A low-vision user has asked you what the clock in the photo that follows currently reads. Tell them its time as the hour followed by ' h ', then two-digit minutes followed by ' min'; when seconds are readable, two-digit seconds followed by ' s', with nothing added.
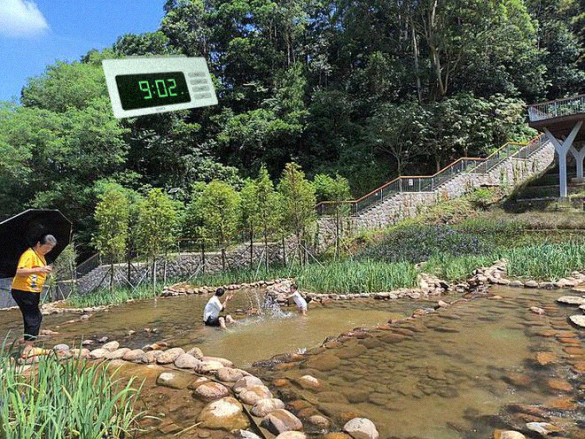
9 h 02 min
